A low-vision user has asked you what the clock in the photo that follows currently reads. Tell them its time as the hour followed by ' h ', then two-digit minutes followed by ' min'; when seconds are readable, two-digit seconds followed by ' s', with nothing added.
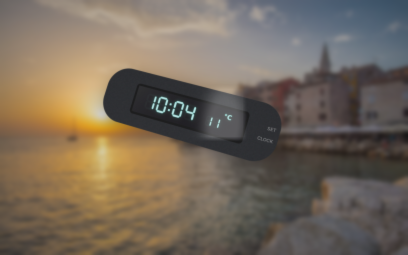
10 h 04 min
